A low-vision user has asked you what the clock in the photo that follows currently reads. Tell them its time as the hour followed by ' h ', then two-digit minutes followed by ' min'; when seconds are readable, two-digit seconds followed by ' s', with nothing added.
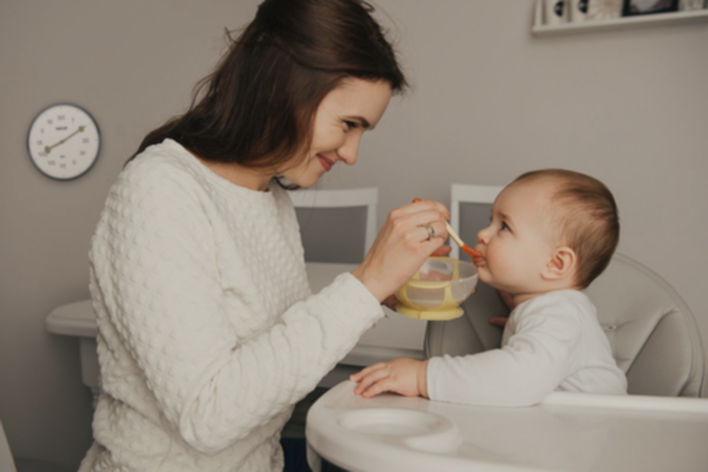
8 h 10 min
